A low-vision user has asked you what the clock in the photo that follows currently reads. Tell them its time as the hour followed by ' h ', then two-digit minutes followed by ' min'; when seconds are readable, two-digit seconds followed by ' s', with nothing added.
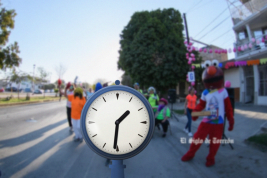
1 h 31 min
